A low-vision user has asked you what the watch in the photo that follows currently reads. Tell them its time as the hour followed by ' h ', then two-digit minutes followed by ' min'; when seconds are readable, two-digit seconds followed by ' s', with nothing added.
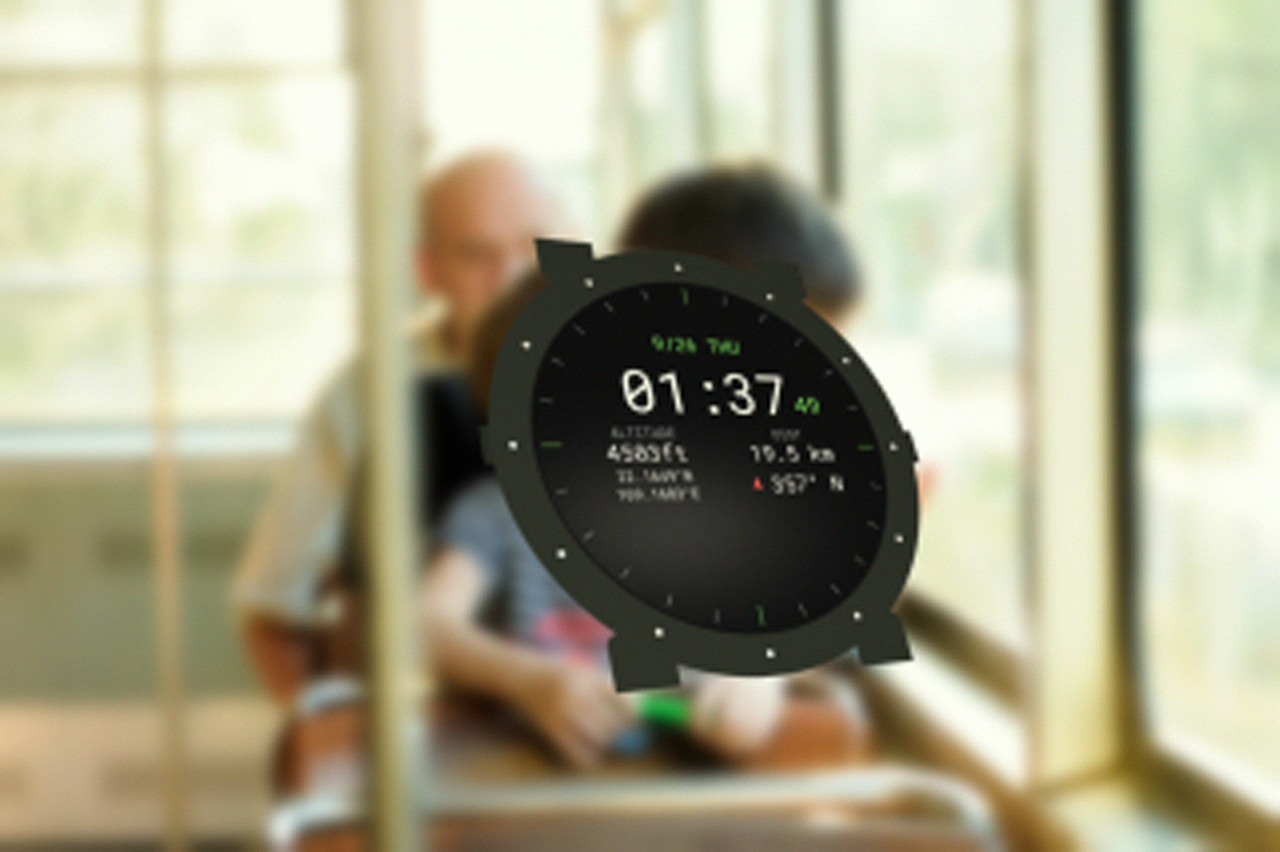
1 h 37 min
